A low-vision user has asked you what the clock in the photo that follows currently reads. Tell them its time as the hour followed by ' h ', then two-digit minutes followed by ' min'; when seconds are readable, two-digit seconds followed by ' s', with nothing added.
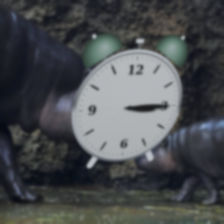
3 h 15 min
